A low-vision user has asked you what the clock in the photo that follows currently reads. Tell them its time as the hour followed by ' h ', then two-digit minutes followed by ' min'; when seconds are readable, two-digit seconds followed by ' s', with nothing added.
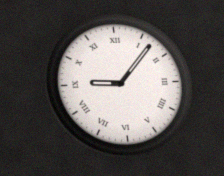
9 h 07 min
